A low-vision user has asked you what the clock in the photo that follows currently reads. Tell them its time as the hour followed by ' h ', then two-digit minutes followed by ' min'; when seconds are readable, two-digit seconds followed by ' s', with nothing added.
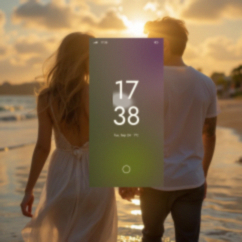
17 h 38 min
